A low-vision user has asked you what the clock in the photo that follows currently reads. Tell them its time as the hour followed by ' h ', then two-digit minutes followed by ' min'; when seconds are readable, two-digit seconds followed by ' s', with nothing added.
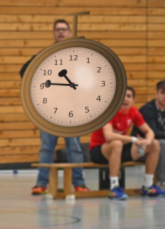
10 h 46 min
